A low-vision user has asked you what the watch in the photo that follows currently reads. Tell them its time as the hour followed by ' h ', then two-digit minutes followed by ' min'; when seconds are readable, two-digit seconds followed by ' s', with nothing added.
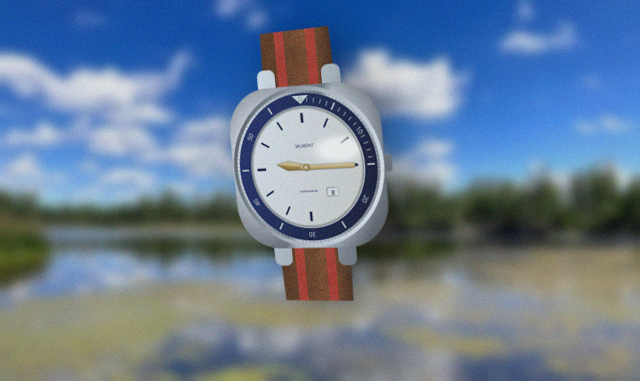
9 h 15 min
